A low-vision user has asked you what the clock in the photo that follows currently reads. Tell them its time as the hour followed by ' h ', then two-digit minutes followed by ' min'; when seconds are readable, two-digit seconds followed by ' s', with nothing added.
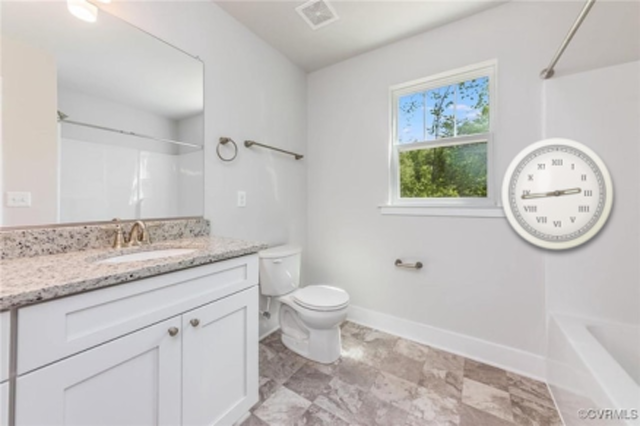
2 h 44 min
